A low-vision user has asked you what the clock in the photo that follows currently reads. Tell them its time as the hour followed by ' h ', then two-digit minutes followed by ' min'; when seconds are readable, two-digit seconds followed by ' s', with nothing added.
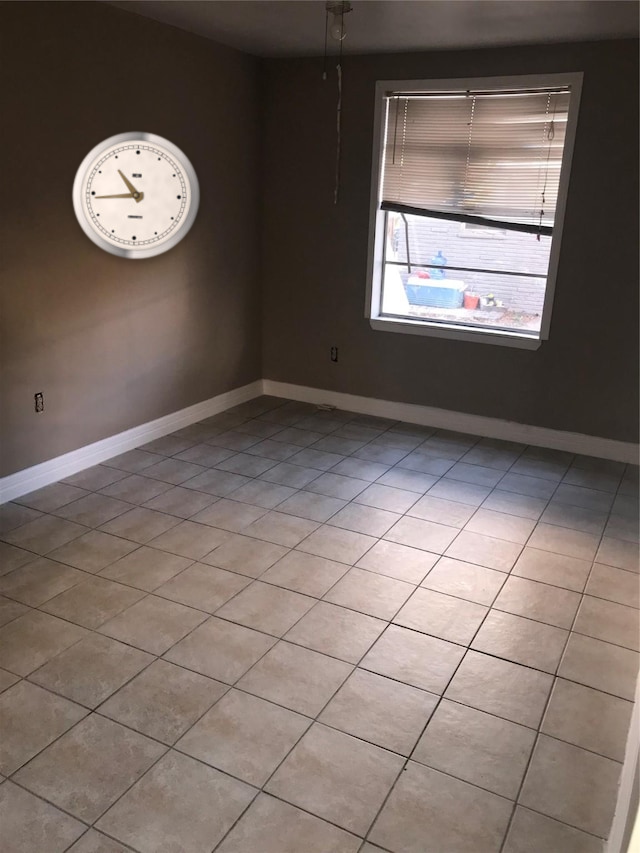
10 h 44 min
